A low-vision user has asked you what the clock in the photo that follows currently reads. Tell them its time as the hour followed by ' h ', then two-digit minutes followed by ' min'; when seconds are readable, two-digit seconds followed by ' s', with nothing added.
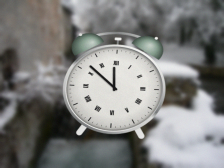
11 h 52 min
